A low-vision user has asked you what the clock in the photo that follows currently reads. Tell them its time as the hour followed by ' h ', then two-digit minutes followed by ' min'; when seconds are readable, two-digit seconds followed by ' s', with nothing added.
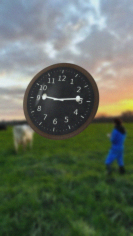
9 h 14 min
